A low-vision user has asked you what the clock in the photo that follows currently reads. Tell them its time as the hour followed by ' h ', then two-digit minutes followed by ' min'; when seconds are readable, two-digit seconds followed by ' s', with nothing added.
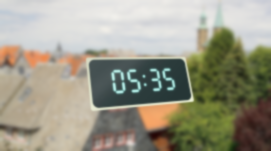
5 h 35 min
